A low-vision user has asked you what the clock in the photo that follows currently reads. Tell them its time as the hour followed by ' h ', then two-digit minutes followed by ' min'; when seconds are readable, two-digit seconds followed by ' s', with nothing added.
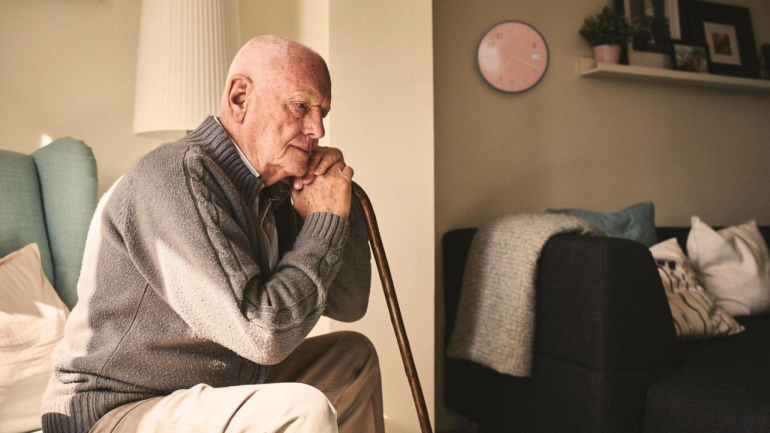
7 h 19 min
